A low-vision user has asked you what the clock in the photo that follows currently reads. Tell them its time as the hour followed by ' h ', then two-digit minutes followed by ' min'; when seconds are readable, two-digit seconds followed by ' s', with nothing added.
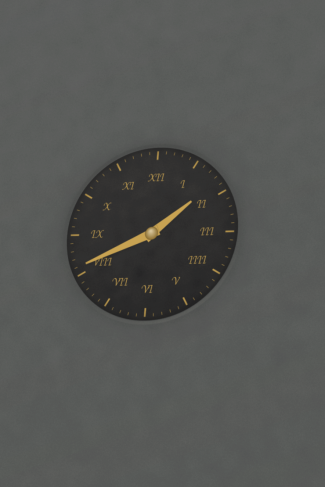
1 h 41 min
